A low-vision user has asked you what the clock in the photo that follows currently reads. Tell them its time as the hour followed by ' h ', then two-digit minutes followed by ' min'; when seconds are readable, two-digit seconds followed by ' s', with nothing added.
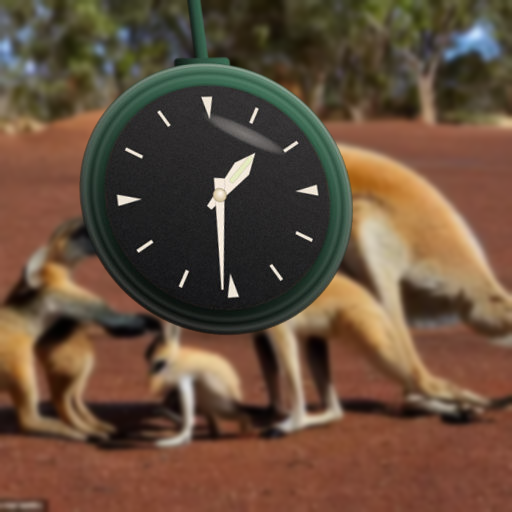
1 h 31 min
